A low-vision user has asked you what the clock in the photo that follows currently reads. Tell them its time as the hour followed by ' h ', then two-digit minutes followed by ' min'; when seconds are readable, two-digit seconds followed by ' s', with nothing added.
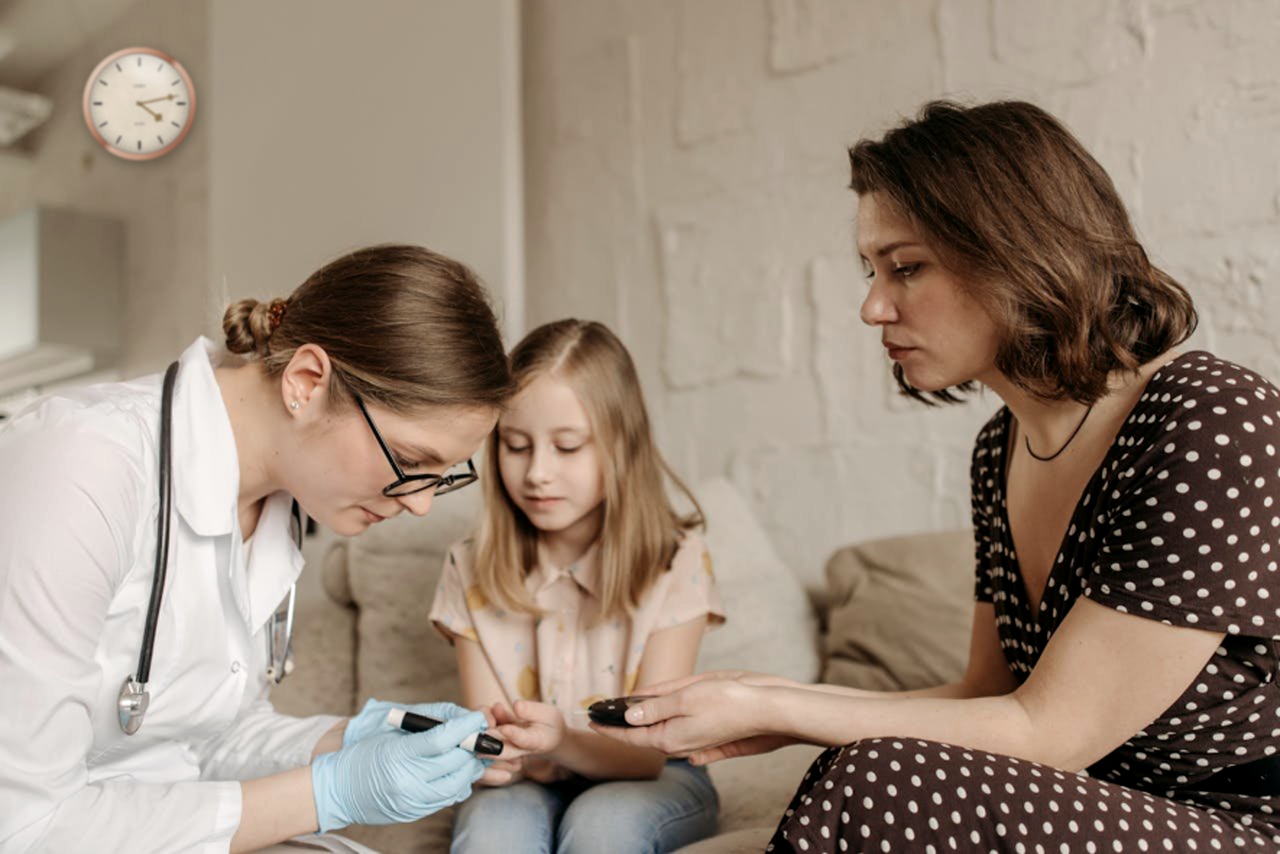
4 h 13 min
